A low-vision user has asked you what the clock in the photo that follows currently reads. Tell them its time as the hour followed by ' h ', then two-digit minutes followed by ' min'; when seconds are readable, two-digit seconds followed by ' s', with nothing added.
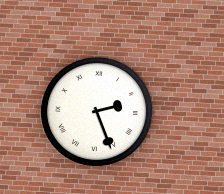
2 h 26 min
